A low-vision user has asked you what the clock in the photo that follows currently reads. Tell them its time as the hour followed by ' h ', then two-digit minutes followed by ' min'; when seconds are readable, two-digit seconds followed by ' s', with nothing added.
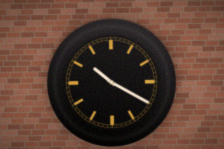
10 h 20 min
